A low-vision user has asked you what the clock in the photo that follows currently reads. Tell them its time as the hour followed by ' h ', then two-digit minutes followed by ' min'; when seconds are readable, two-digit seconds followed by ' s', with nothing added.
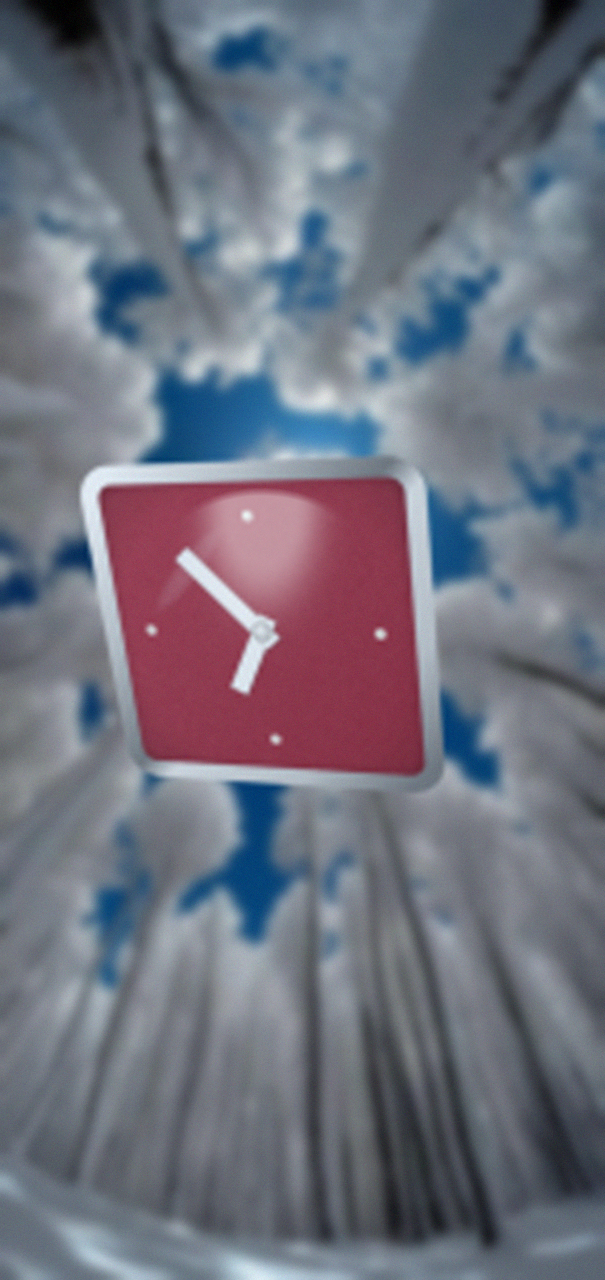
6 h 53 min
